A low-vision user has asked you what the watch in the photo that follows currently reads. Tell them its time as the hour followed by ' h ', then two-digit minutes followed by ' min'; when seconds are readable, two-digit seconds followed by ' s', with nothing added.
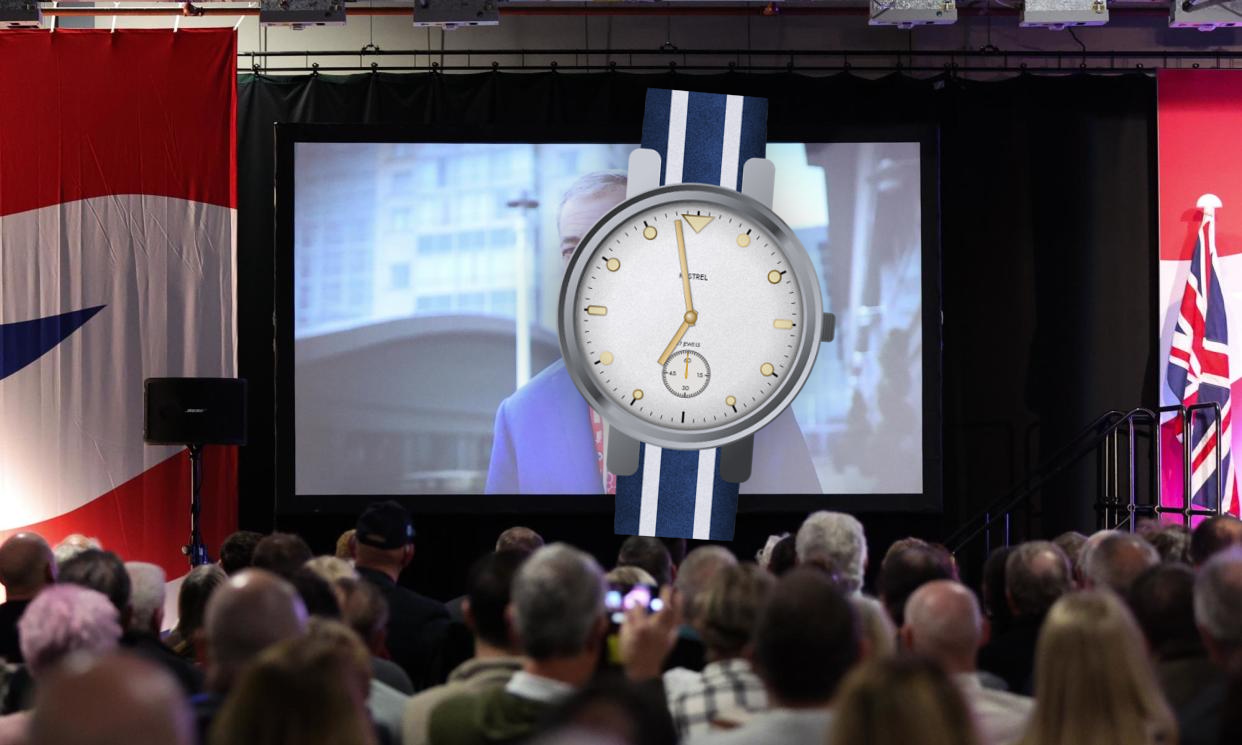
6 h 58 min
